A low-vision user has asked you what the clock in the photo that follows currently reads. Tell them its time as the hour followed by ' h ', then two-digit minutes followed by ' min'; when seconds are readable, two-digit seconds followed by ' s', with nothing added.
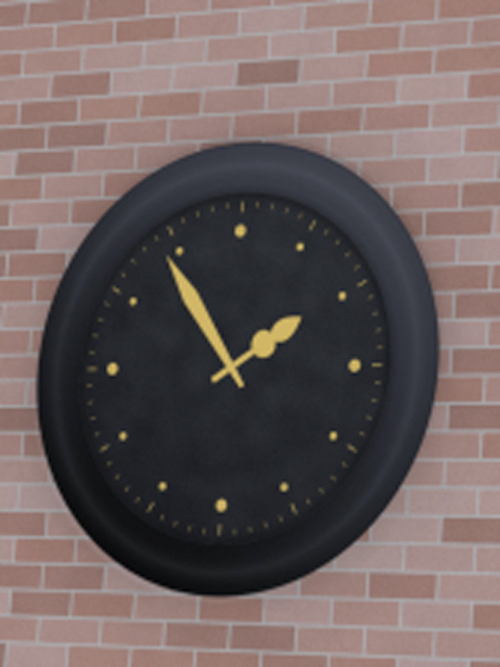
1 h 54 min
